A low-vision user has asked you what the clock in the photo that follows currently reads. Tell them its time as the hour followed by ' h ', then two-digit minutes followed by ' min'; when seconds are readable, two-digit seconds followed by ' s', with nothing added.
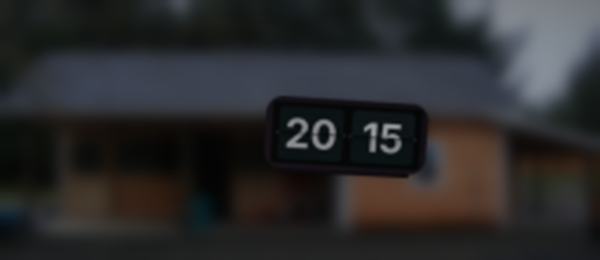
20 h 15 min
